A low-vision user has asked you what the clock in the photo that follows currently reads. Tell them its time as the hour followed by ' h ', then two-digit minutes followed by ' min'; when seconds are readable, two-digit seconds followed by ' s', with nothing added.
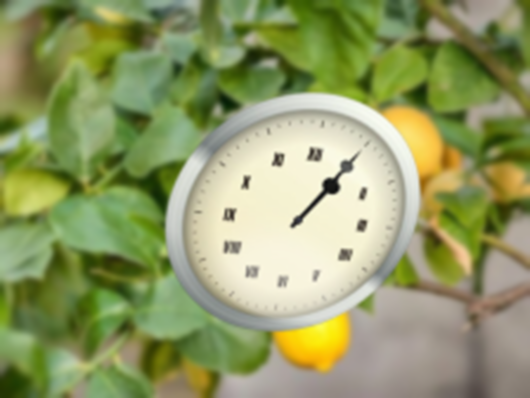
1 h 05 min
